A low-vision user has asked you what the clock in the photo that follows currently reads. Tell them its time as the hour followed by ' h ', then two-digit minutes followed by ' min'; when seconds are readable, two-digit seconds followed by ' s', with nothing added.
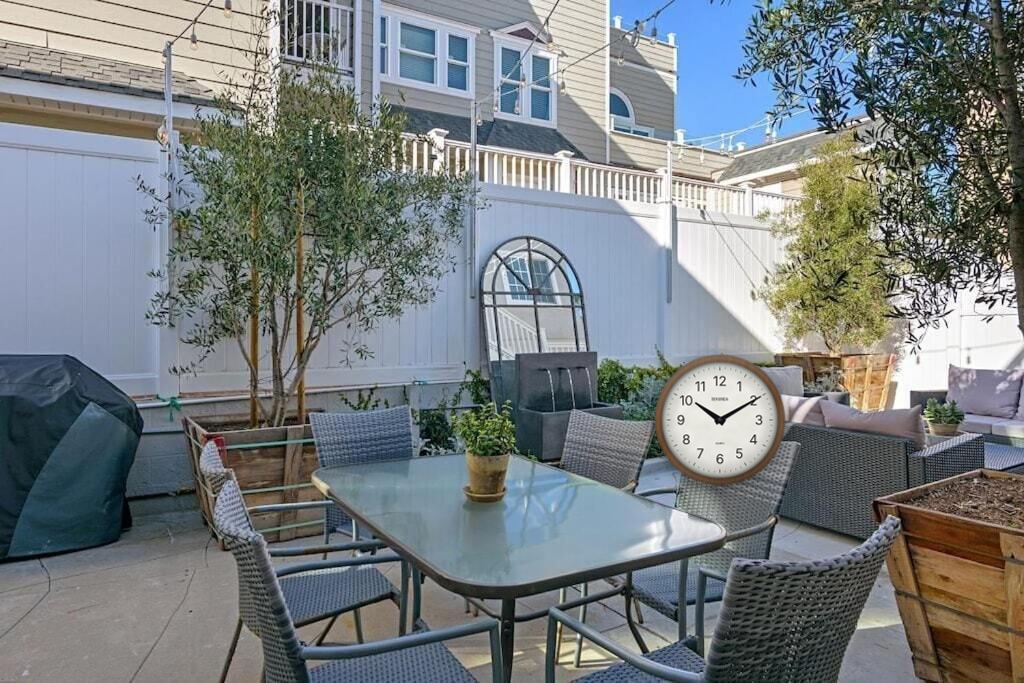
10 h 10 min
